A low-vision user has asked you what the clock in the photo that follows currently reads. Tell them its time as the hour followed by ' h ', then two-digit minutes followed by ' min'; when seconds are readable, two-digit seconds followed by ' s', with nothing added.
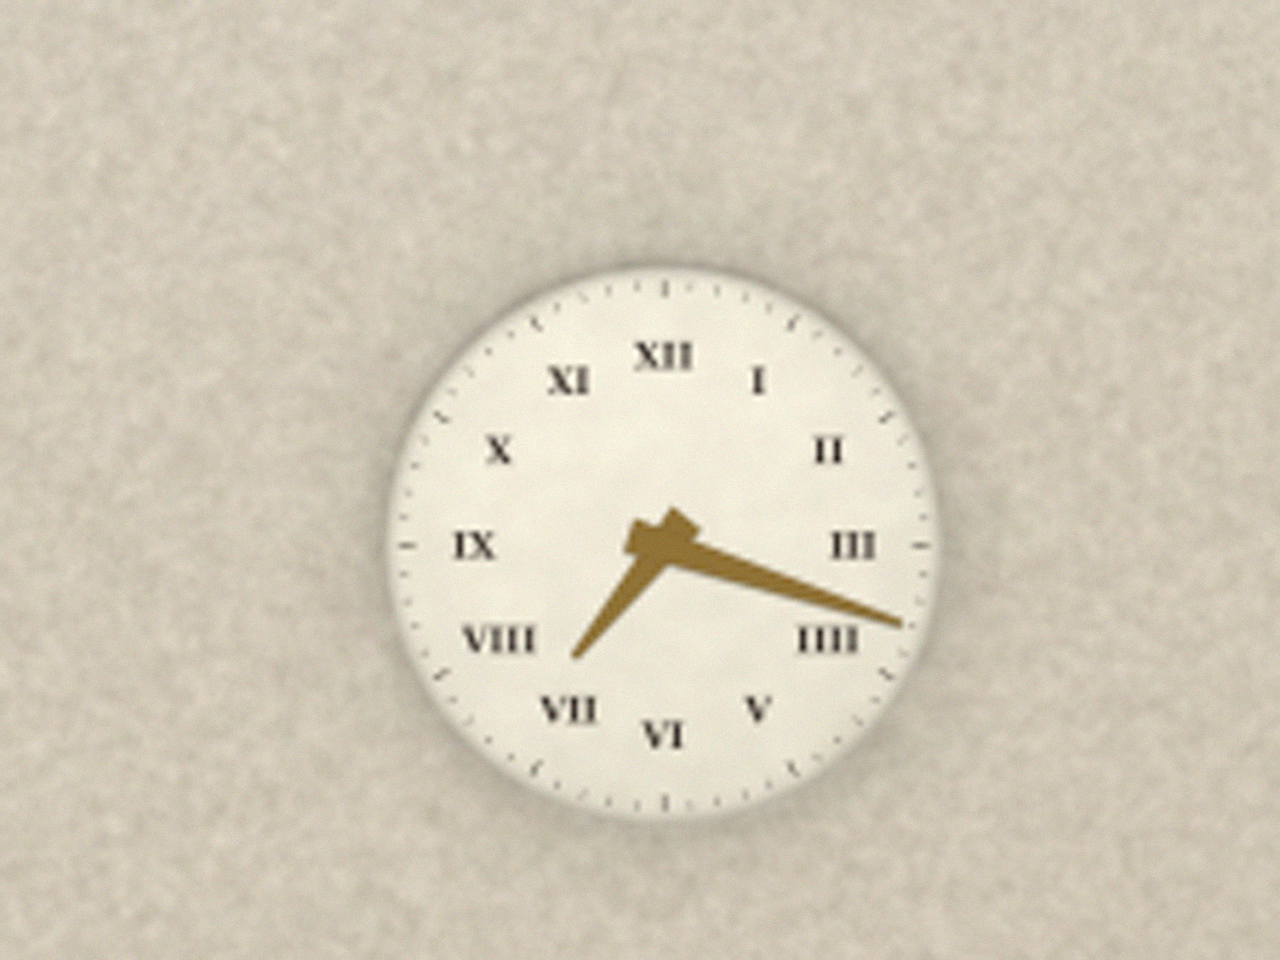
7 h 18 min
